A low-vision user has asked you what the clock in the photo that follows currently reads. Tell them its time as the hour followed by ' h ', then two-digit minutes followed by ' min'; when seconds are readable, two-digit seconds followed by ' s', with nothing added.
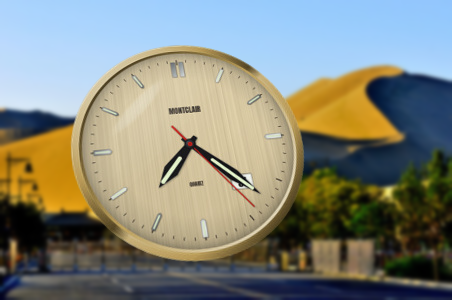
7 h 22 min 24 s
